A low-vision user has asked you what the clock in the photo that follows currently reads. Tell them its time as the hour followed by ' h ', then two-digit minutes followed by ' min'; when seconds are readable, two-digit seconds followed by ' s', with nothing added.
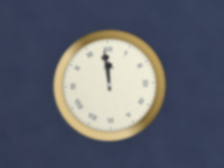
11 h 59 min
